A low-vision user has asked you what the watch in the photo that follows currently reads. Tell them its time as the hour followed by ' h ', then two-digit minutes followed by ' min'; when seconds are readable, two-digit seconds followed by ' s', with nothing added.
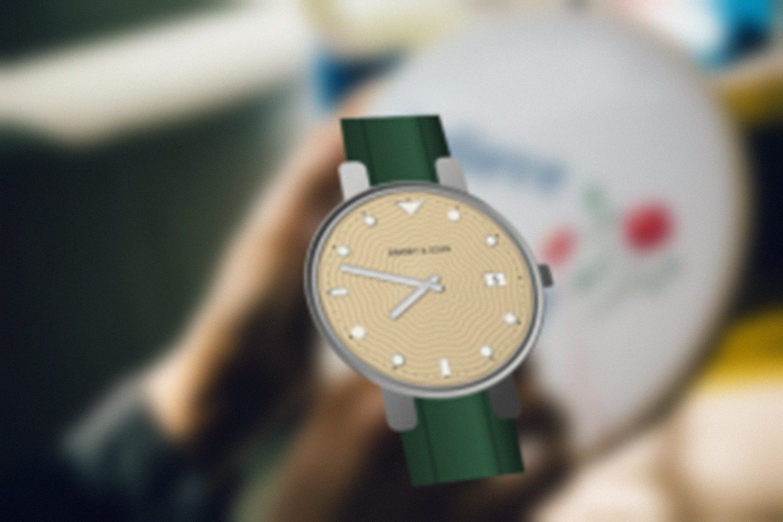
7 h 48 min
